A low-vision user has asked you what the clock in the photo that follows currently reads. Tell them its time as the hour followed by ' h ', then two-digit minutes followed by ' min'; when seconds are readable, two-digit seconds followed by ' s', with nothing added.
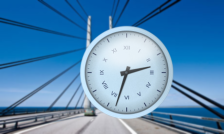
2 h 33 min
